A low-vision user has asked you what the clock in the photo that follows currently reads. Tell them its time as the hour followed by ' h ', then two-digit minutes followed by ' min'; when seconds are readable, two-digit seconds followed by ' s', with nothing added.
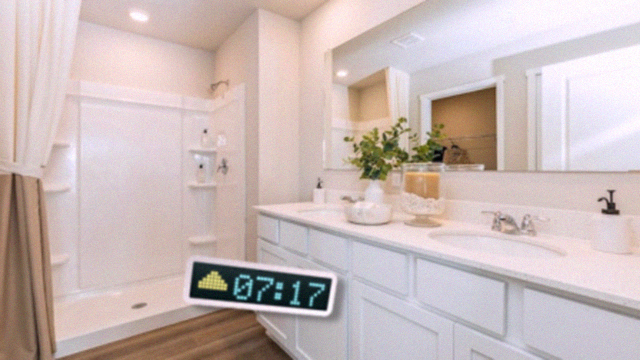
7 h 17 min
